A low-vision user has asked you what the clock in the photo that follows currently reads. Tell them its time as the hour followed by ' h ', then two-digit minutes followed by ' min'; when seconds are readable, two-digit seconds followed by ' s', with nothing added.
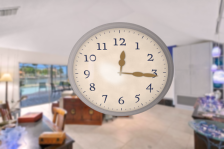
12 h 16 min
